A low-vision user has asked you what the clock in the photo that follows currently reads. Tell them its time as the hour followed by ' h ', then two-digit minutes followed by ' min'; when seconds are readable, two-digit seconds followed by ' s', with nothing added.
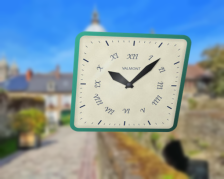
10 h 07 min
